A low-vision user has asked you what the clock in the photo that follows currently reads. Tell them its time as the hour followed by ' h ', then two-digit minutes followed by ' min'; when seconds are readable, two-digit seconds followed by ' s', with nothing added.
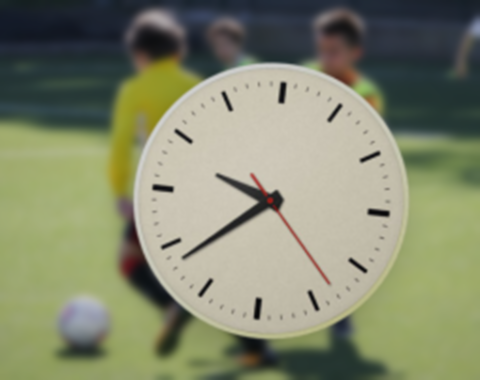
9 h 38 min 23 s
